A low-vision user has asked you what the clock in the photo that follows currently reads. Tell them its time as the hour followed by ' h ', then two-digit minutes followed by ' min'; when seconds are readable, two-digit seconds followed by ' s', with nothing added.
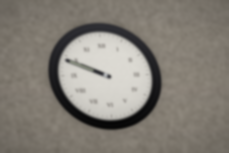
9 h 49 min
